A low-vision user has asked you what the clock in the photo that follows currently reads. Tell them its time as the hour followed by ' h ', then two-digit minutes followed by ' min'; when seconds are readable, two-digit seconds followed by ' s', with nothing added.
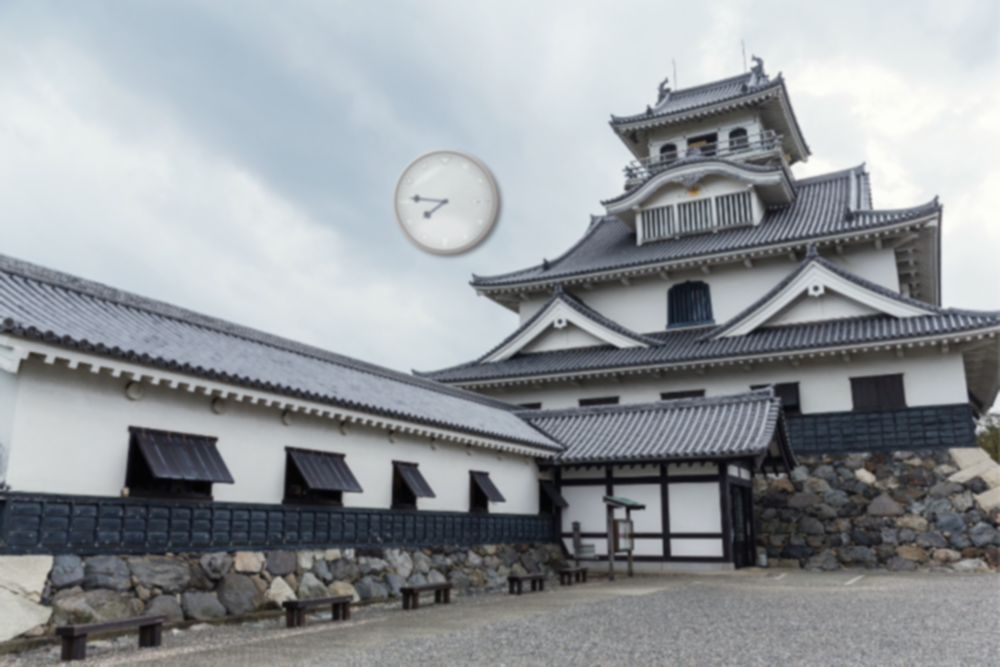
7 h 46 min
